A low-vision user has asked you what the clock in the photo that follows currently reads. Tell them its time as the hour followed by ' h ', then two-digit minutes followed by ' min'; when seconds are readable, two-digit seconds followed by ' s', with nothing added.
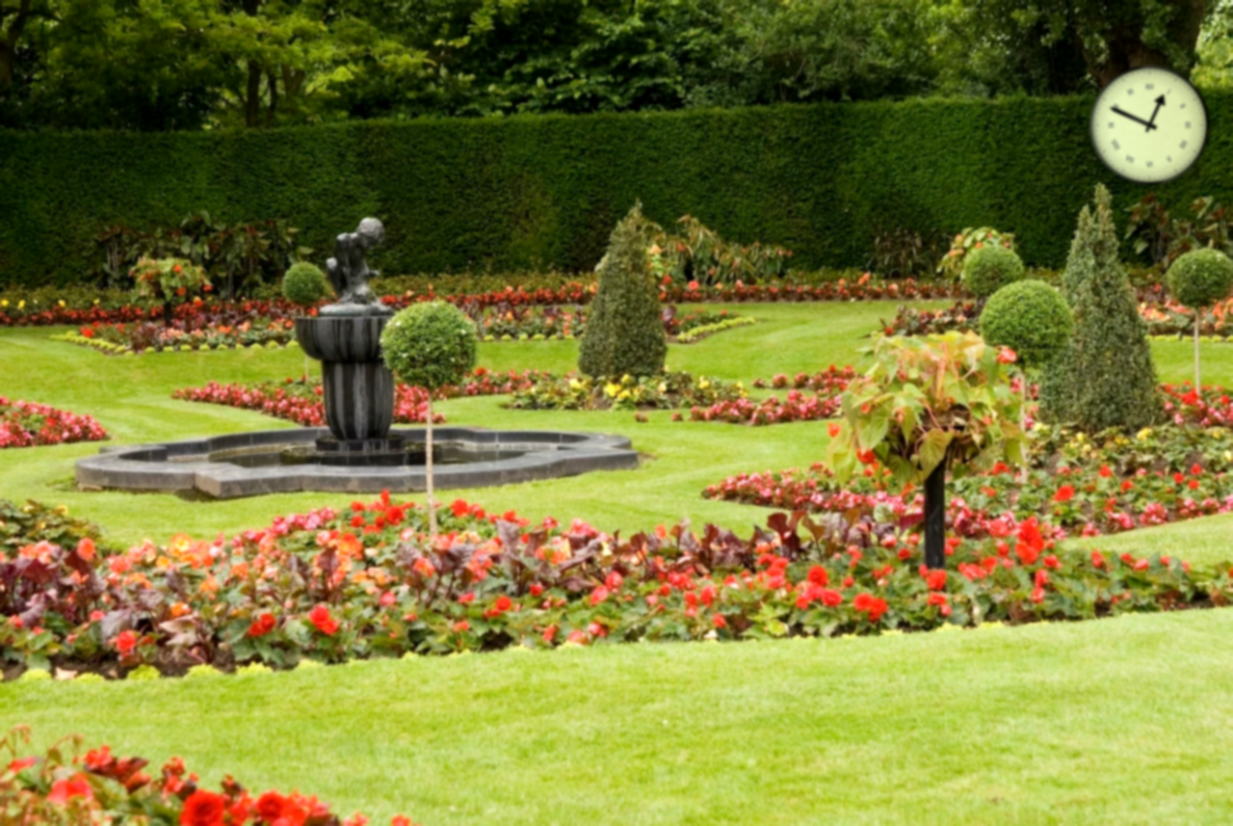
12 h 49 min
